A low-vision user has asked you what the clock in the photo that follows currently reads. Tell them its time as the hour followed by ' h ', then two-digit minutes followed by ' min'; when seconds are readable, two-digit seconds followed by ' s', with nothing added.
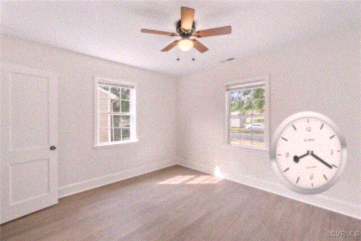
8 h 21 min
